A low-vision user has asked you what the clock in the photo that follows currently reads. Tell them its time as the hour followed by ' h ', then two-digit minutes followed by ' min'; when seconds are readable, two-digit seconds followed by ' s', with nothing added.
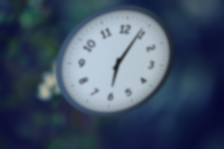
6 h 04 min
